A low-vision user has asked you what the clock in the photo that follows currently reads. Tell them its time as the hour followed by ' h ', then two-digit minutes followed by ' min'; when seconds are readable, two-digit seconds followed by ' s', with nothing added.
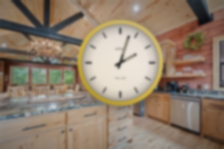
2 h 03 min
